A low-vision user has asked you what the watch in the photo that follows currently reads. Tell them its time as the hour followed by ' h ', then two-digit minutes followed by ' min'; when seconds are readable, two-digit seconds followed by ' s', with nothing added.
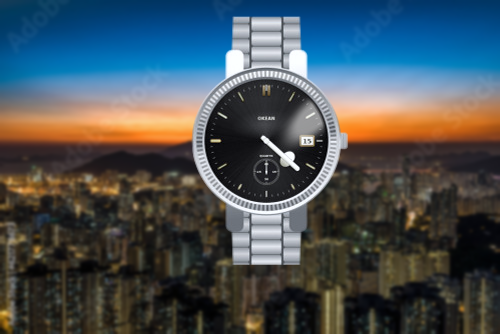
4 h 22 min
